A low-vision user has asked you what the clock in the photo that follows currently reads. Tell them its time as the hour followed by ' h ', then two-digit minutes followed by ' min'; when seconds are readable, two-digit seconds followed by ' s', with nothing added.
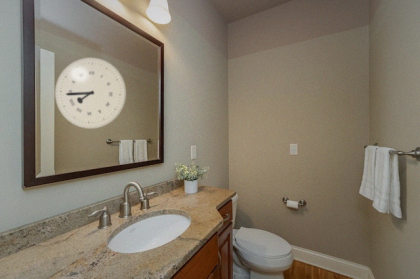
7 h 44 min
